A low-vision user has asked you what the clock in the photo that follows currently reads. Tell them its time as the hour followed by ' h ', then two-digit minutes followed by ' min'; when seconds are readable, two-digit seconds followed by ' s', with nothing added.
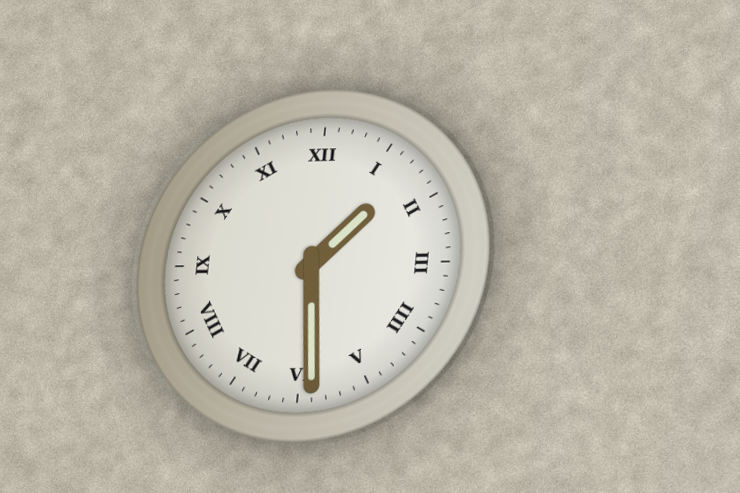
1 h 29 min
